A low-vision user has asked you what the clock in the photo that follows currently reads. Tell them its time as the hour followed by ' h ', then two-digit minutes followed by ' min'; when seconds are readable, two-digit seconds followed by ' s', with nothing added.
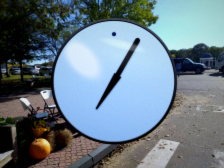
7 h 05 min
